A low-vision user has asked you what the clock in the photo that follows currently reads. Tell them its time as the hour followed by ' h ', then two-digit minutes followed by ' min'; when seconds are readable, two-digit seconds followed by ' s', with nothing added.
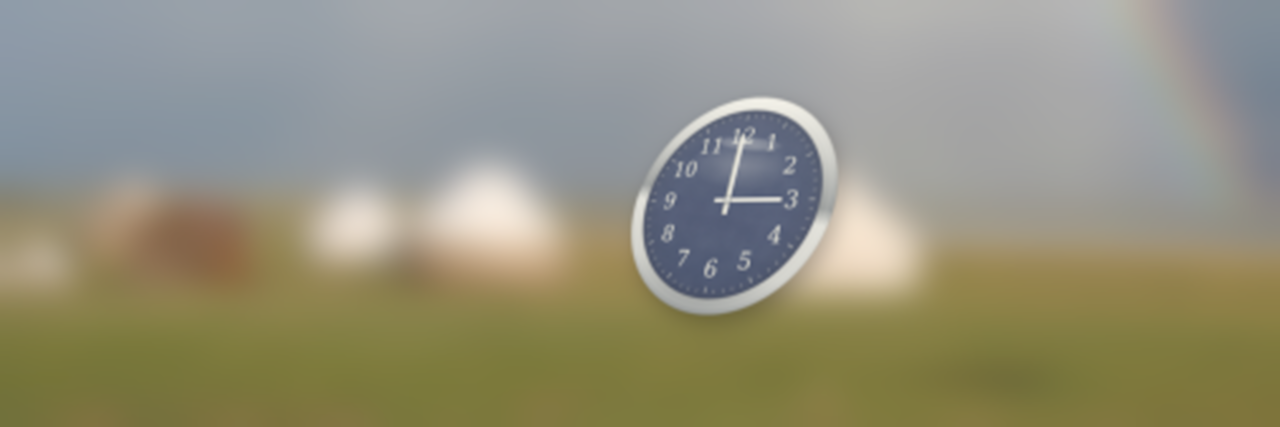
3 h 00 min
